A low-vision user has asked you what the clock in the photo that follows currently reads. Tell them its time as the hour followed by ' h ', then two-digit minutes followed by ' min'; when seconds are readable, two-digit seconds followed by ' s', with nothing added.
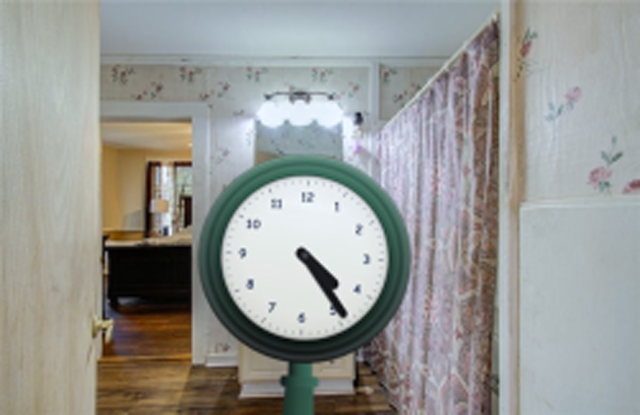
4 h 24 min
